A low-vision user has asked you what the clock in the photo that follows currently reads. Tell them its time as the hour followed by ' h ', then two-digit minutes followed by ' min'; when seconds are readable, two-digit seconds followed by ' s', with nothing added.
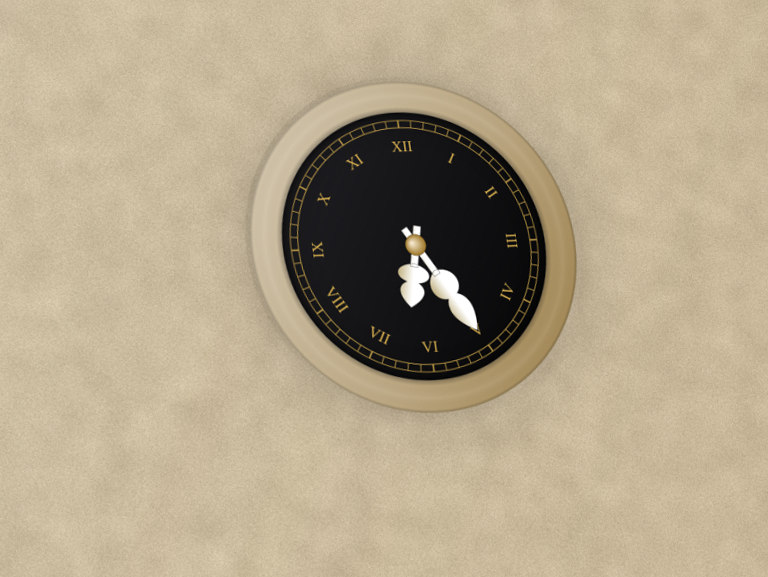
6 h 25 min
